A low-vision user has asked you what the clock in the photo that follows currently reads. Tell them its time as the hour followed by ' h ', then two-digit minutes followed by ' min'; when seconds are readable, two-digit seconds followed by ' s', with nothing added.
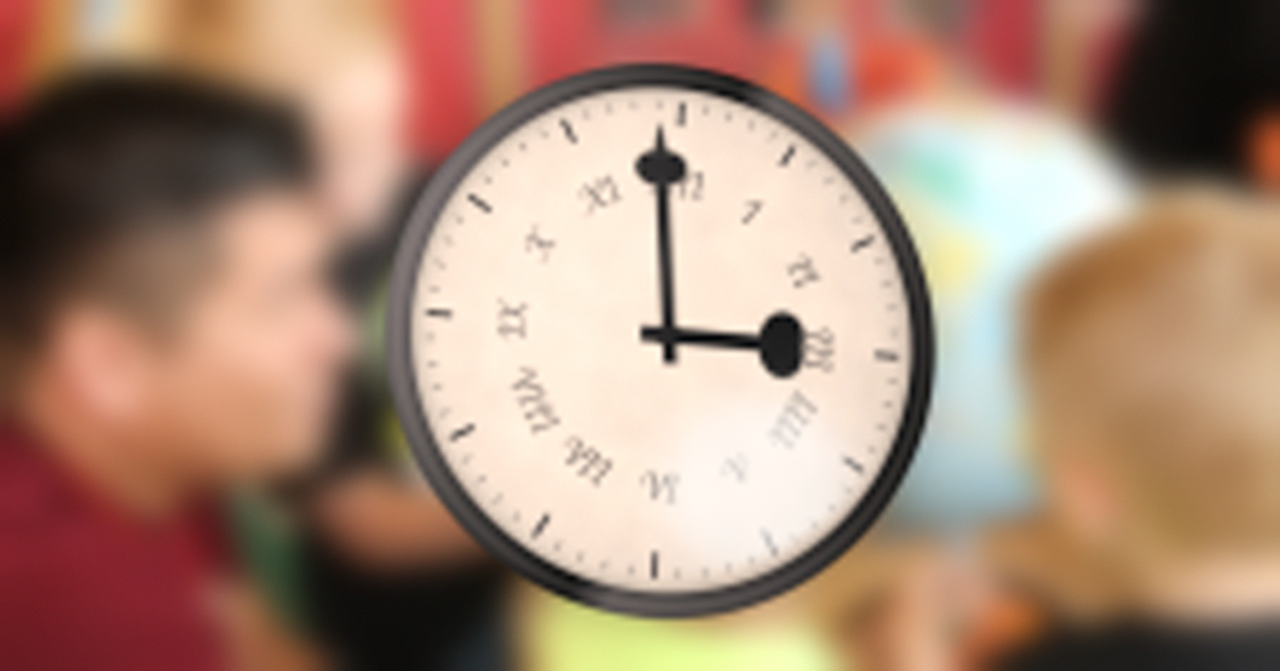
2 h 59 min
